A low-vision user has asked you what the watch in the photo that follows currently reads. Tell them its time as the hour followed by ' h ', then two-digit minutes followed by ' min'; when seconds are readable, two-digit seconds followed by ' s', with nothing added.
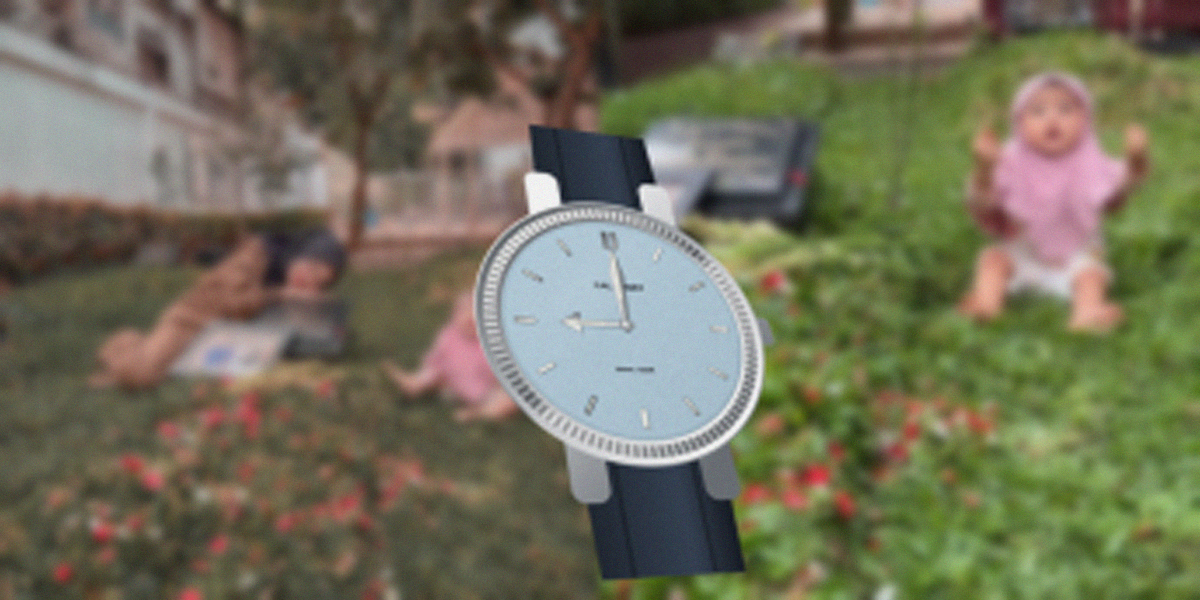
9 h 00 min
